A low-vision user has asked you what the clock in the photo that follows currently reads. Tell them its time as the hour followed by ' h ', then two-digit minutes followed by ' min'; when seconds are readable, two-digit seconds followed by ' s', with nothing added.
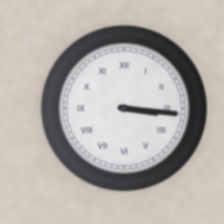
3 h 16 min
